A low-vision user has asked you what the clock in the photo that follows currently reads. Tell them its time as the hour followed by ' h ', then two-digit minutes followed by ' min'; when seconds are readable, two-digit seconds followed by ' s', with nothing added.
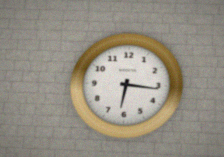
6 h 16 min
